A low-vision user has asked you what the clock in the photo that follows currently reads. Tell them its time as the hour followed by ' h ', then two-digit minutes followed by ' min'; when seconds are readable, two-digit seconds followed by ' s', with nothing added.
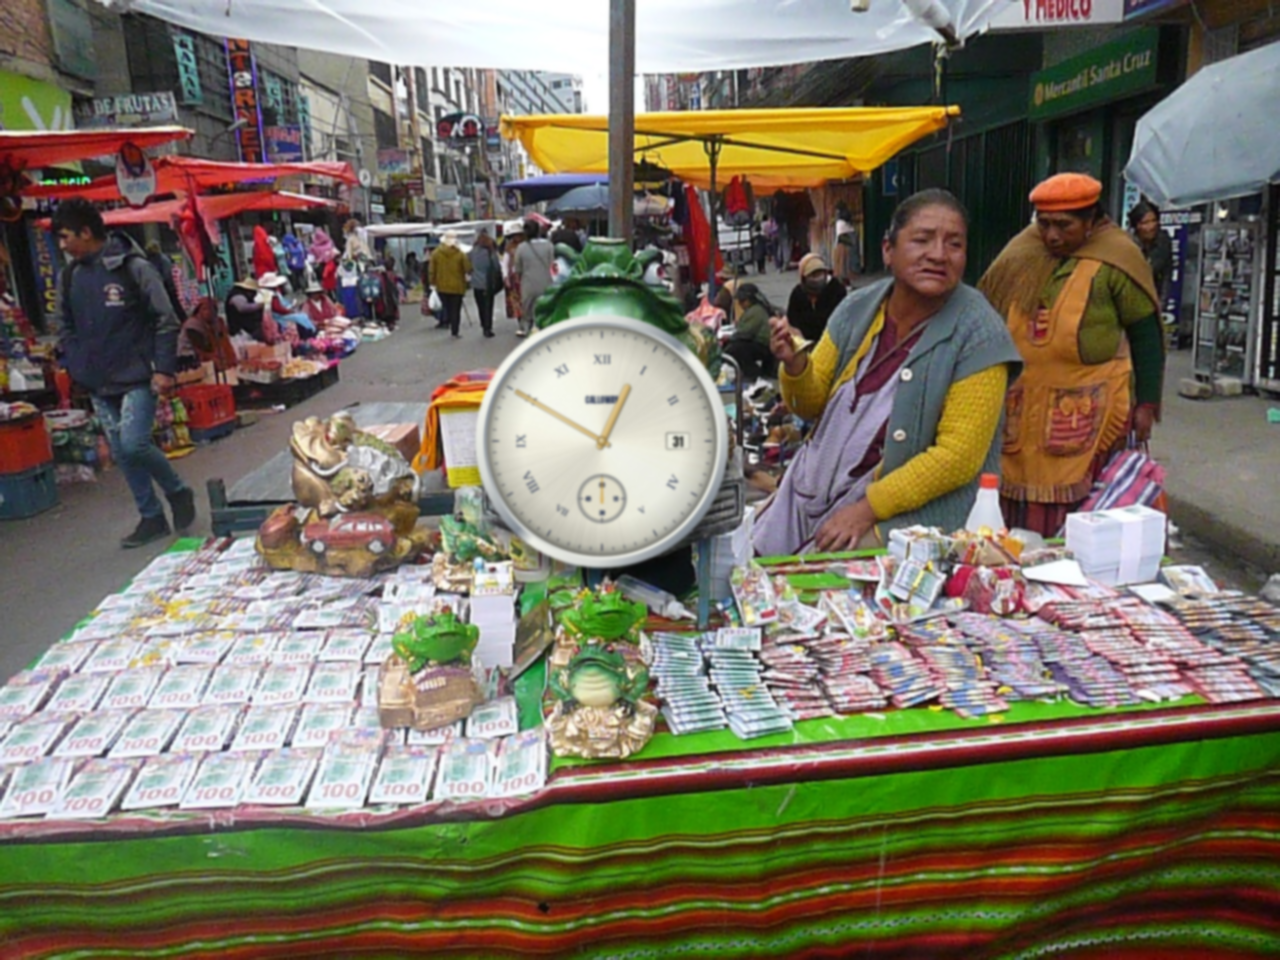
12 h 50 min
